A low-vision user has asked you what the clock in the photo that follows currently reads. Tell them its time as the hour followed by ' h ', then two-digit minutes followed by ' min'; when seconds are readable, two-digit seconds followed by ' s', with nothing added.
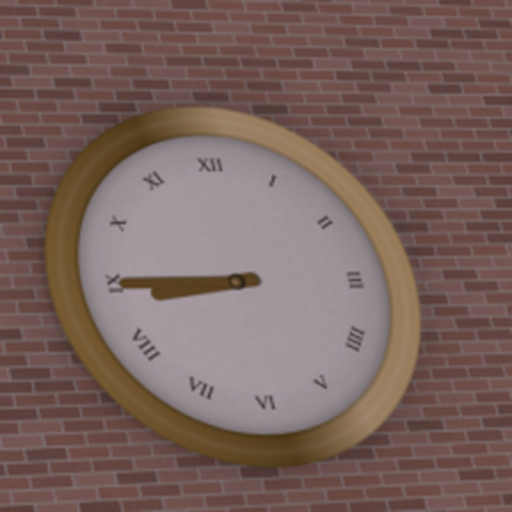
8 h 45 min
